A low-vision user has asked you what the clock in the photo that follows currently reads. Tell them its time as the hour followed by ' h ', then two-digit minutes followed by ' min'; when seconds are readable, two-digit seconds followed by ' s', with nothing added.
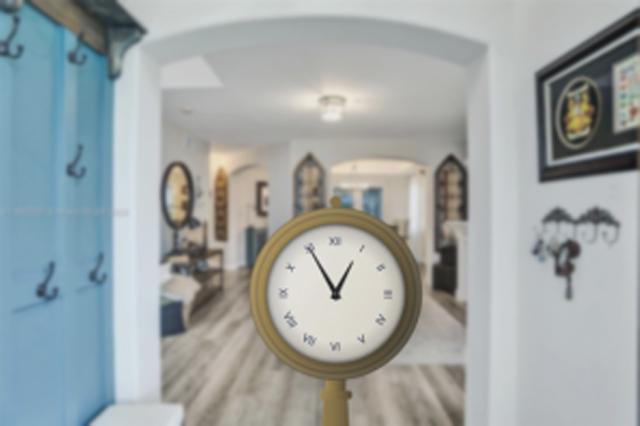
12 h 55 min
